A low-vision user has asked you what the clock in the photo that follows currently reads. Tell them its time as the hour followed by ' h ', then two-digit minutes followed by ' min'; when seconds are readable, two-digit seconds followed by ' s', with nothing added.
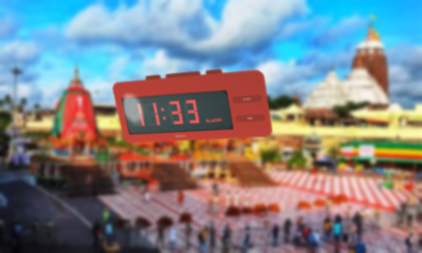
11 h 33 min
